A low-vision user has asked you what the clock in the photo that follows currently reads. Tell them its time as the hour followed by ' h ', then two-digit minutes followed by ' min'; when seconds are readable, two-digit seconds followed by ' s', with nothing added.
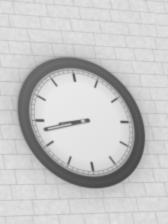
8 h 43 min
